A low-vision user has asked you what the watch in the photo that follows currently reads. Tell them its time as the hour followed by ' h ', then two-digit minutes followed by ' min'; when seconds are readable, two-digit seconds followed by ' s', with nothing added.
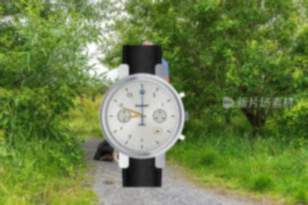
8 h 49 min
